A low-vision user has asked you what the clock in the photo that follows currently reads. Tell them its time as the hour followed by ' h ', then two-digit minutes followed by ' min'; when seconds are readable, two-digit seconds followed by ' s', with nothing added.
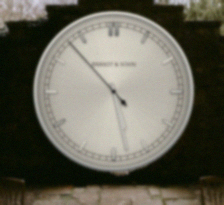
5 h 27 min 53 s
